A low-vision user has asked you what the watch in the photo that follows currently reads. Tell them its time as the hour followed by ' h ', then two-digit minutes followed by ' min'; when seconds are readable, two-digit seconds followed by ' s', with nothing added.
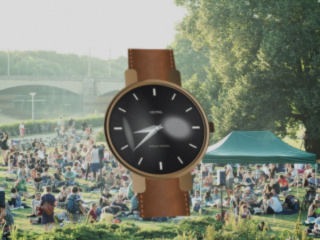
8 h 38 min
